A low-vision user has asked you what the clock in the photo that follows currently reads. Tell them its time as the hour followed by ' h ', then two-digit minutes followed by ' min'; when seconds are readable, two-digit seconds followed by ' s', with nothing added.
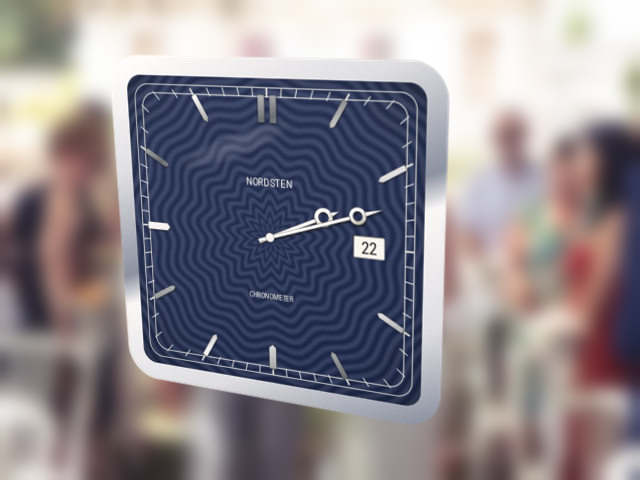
2 h 12 min
